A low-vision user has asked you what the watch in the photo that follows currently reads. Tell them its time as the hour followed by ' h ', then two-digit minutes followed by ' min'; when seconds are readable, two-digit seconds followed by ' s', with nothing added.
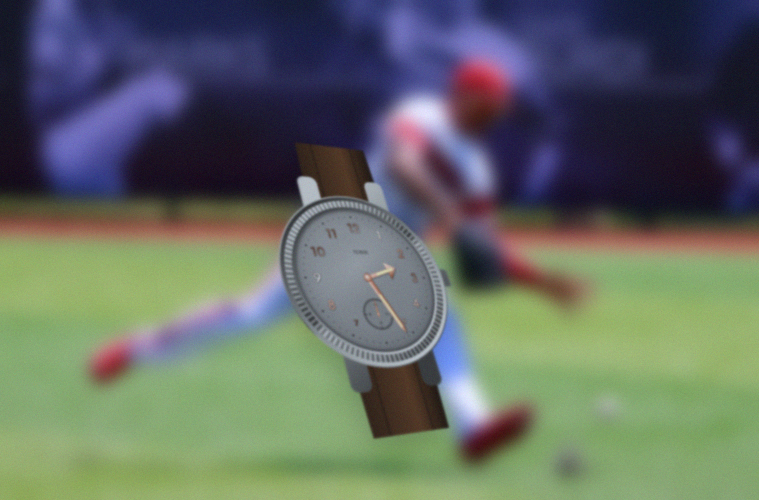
2 h 26 min
